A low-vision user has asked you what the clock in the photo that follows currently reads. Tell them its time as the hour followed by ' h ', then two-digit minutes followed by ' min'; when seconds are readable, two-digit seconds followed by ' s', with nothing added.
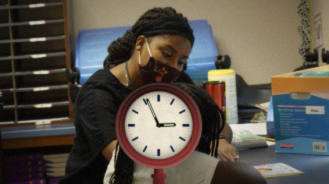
2 h 56 min
